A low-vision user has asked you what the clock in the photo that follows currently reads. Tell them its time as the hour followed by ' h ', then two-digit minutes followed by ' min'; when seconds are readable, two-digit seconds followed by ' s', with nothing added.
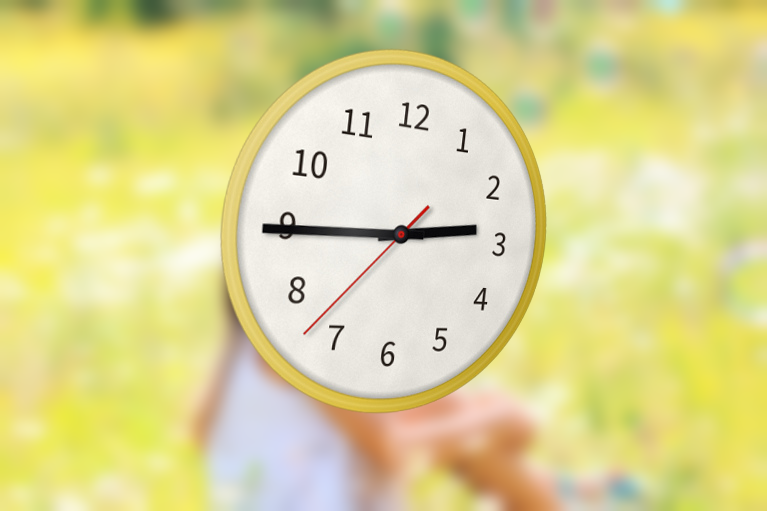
2 h 44 min 37 s
